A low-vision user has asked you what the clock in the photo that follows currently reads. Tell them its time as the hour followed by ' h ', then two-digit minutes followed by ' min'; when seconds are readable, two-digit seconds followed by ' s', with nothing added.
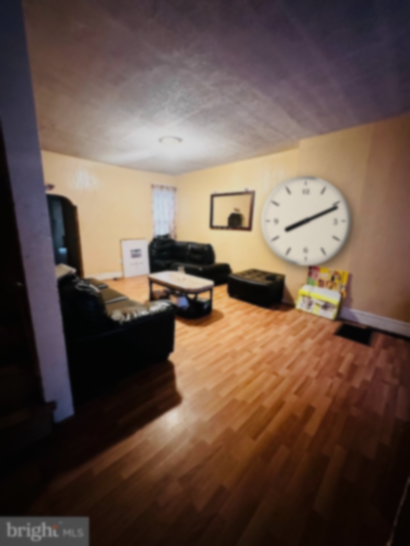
8 h 11 min
